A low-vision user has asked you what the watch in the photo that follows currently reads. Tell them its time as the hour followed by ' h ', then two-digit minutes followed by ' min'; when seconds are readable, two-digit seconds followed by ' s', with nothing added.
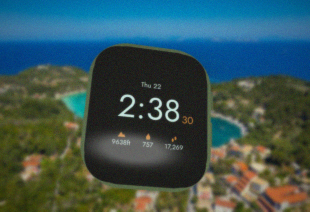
2 h 38 min 30 s
